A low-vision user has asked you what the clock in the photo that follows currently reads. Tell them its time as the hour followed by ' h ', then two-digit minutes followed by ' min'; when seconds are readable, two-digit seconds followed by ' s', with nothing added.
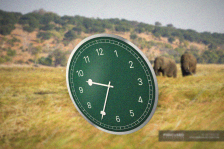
9 h 35 min
